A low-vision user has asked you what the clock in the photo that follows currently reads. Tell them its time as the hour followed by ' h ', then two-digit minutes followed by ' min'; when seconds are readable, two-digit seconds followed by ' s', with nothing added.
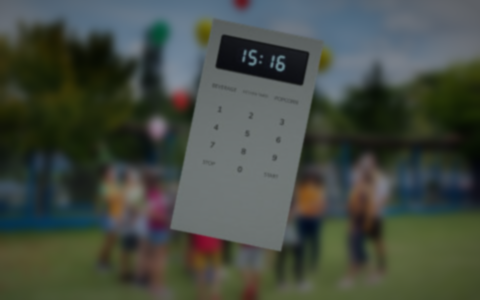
15 h 16 min
